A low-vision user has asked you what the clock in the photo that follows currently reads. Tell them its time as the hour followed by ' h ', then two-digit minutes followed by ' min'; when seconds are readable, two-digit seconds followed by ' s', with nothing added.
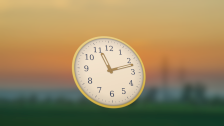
11 h 12 min
